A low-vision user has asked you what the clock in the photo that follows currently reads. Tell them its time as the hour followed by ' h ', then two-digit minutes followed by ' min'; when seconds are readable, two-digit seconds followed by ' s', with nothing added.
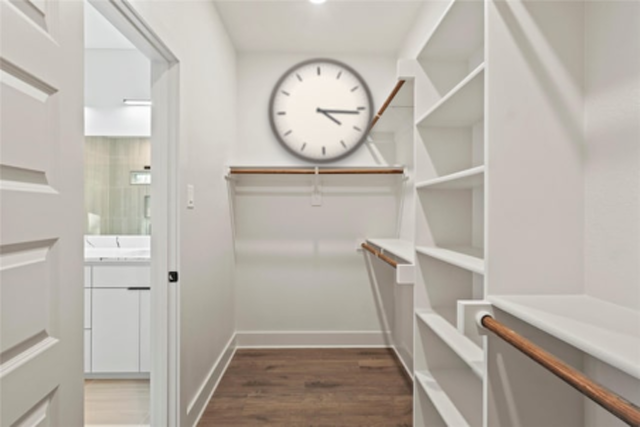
4 h 16 min
